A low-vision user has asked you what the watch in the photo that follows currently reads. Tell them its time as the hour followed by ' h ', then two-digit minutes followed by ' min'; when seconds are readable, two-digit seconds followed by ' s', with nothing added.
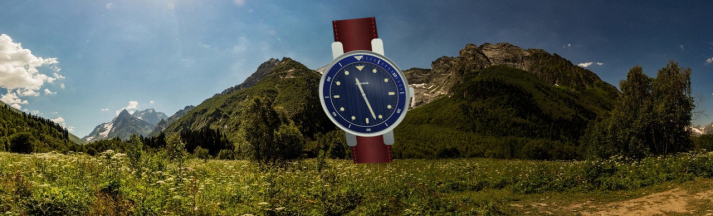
11 h 27 min
